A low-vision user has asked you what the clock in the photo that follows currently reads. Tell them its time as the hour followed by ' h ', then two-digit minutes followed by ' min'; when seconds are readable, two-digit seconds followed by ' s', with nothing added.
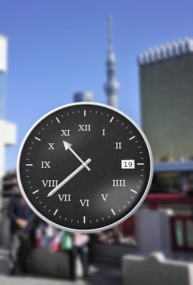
10 h 38 min
